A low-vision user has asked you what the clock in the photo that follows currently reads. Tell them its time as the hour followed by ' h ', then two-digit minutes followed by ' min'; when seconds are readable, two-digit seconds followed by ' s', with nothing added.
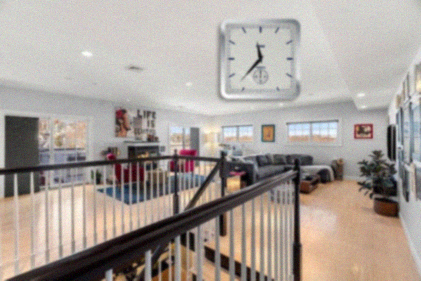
11 h 37 min
